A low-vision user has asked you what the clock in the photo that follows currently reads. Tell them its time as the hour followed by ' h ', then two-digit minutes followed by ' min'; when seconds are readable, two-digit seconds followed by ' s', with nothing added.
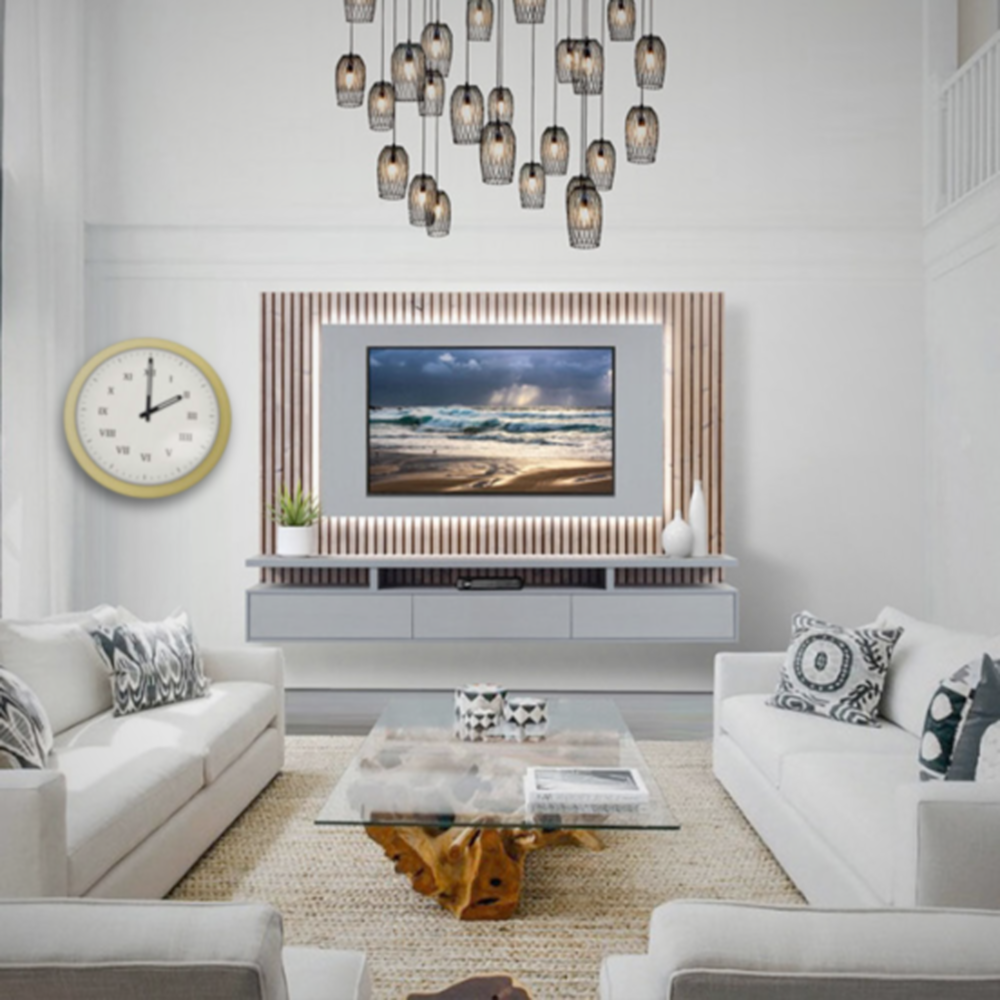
2 h 00 min
